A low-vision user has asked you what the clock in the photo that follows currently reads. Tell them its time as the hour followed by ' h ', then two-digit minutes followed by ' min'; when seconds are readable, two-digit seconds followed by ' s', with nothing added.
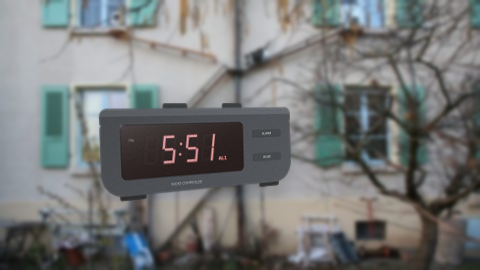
5 h 51 min
